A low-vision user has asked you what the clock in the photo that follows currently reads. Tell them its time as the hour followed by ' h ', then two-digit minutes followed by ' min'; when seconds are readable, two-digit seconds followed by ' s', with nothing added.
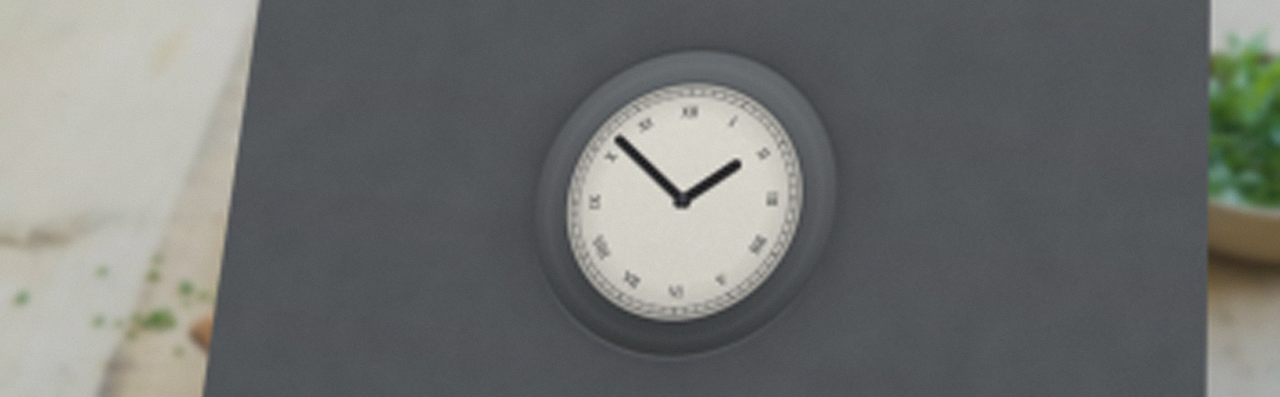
1 h 52 min
